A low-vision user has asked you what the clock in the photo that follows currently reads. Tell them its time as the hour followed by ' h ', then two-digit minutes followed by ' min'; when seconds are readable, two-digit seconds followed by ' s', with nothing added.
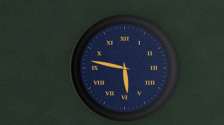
5 h 47 min
